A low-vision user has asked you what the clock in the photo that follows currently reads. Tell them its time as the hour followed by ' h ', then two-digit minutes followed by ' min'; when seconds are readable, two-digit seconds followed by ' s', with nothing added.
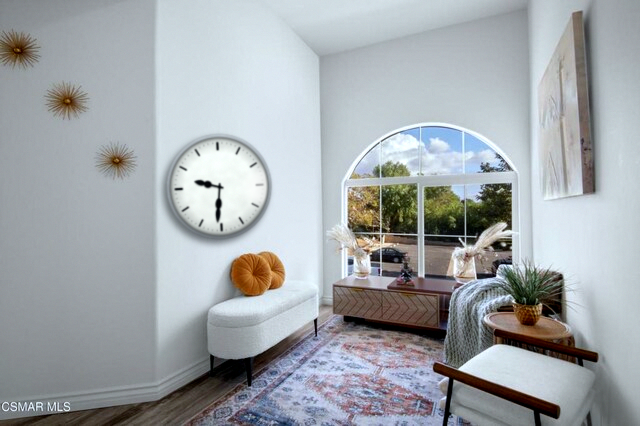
9 h 31 min
